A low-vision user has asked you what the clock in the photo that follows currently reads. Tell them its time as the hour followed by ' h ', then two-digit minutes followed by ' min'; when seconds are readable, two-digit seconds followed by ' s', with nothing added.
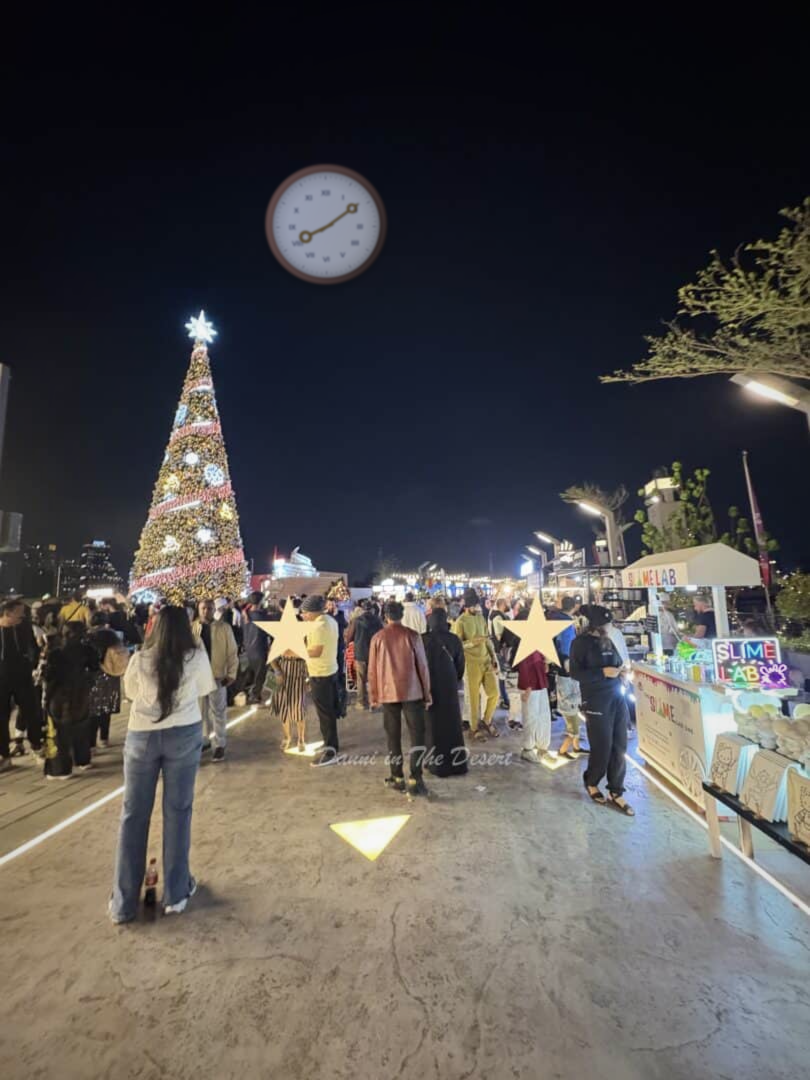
8 h 09 min
